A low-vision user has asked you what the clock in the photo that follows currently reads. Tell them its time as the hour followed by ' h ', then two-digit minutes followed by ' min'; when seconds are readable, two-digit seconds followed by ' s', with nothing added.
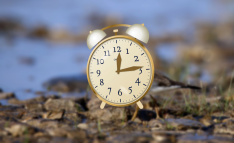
12 h 14 min
